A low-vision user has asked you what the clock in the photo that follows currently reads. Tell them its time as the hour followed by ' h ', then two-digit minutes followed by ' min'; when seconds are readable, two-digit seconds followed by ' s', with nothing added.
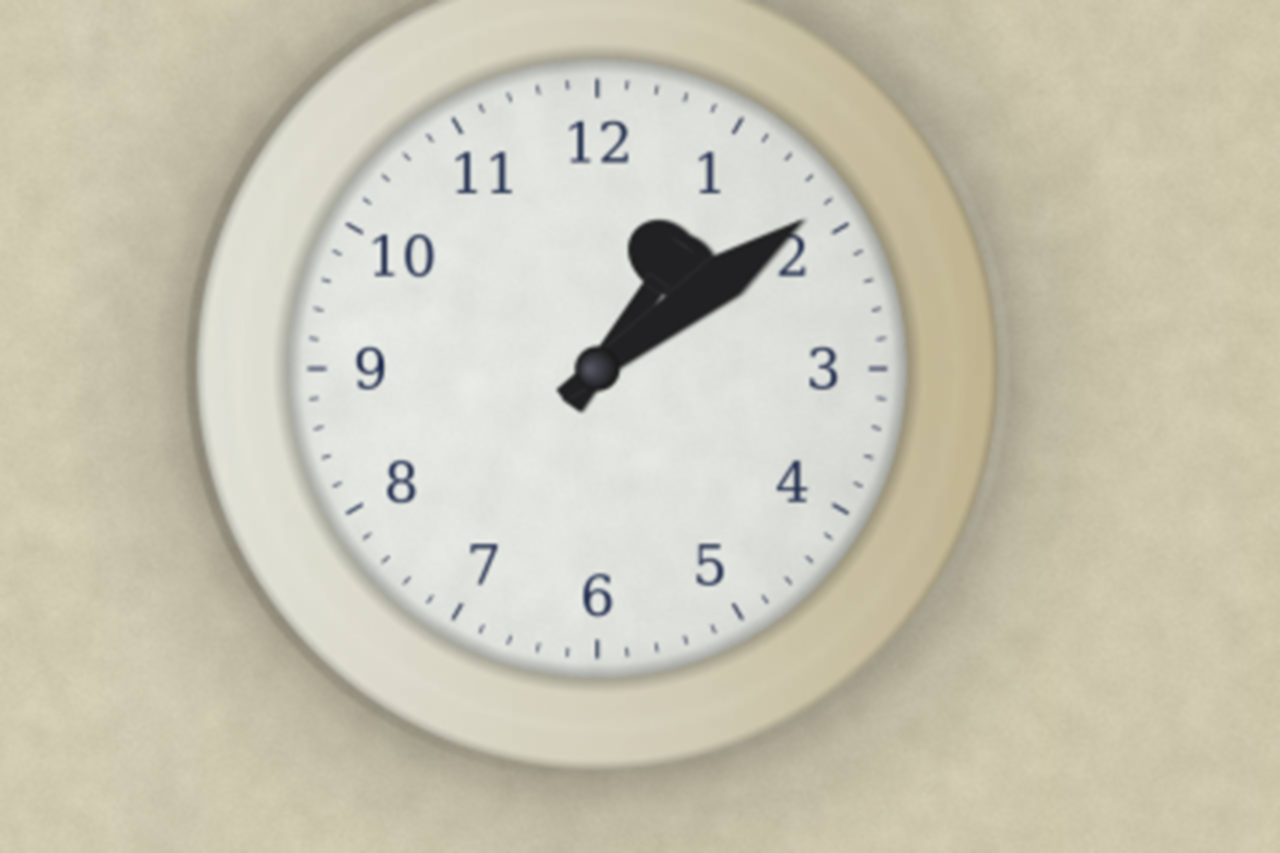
1 h 09 min
